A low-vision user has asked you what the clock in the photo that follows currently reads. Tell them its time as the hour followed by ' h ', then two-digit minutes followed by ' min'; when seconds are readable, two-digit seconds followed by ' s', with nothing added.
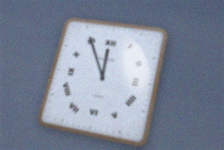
11 h 55 min
